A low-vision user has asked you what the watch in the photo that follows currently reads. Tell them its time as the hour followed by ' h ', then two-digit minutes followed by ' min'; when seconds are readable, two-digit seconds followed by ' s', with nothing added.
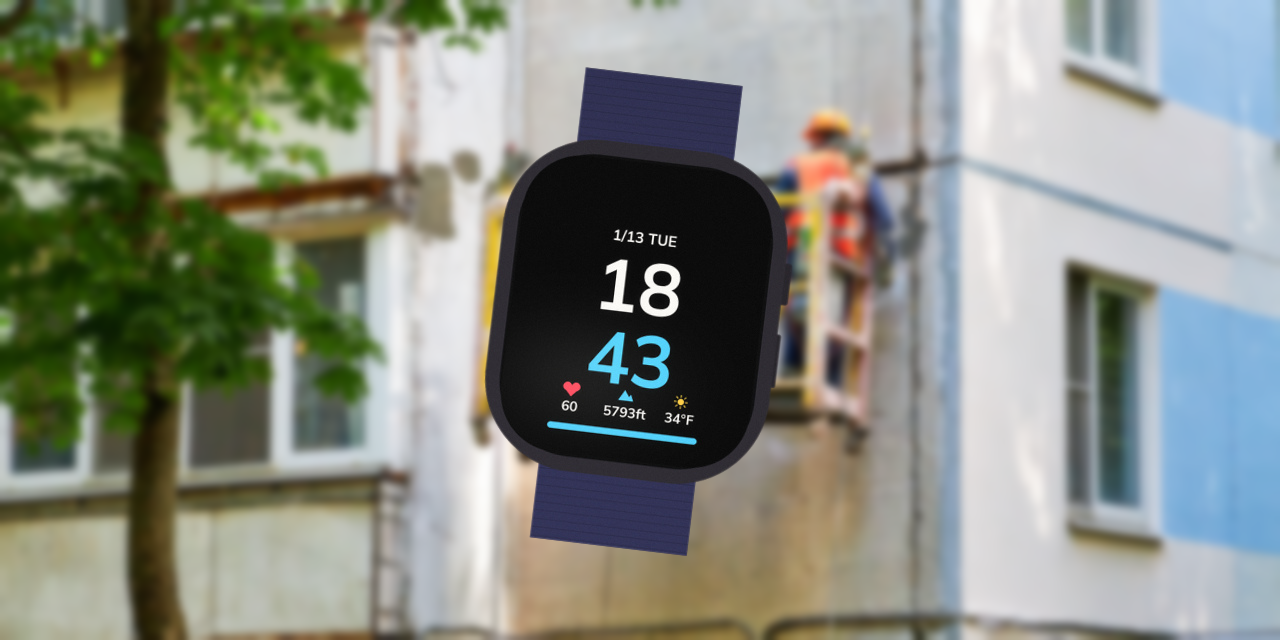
18 h 43 min
